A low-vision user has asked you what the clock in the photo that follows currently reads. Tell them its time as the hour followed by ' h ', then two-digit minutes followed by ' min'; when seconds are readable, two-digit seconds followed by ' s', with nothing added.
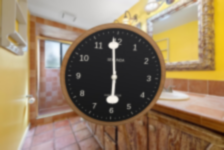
5 h 59 min
